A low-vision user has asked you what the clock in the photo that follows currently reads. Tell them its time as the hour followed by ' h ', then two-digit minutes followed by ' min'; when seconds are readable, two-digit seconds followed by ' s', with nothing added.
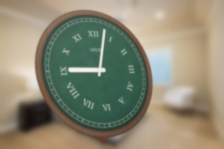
9 h 03 min
